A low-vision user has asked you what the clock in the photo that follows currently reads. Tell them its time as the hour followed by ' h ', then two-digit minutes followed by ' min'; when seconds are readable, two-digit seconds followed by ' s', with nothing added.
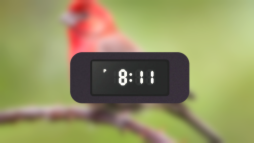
8 h 11 min
